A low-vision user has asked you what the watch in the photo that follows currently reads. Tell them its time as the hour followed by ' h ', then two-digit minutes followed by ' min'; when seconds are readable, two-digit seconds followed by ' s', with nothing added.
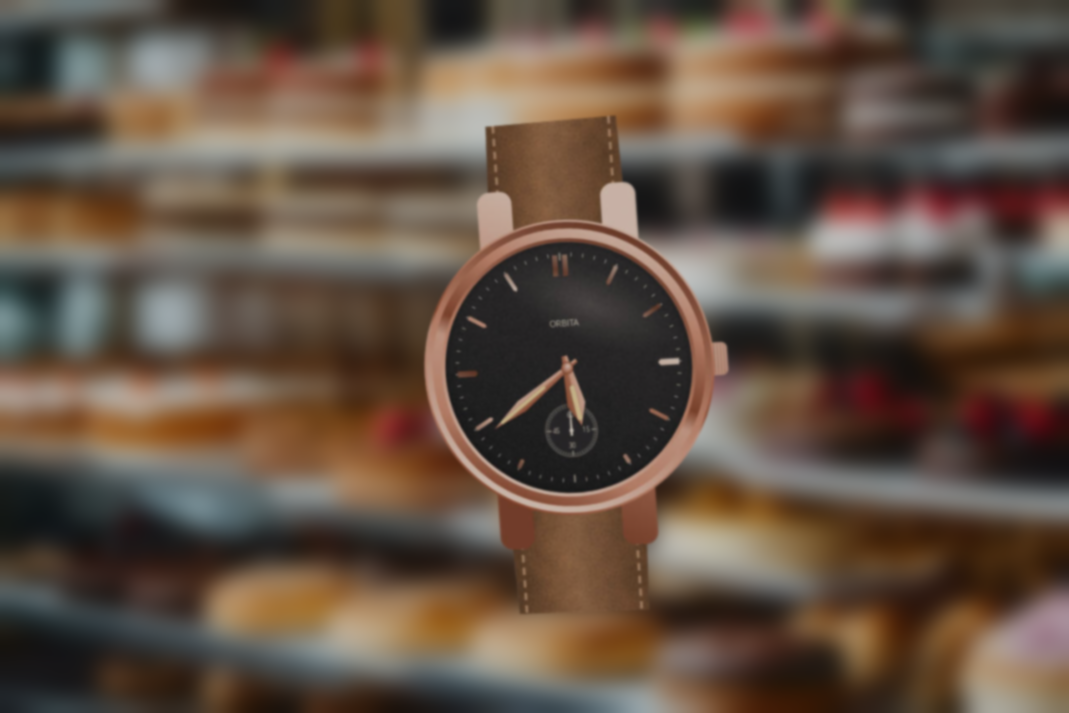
5 h 39 min
